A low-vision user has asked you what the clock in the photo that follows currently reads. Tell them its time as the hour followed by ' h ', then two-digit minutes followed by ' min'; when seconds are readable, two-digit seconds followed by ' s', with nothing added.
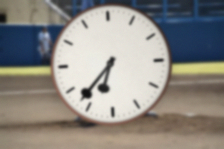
6 h 37 min
